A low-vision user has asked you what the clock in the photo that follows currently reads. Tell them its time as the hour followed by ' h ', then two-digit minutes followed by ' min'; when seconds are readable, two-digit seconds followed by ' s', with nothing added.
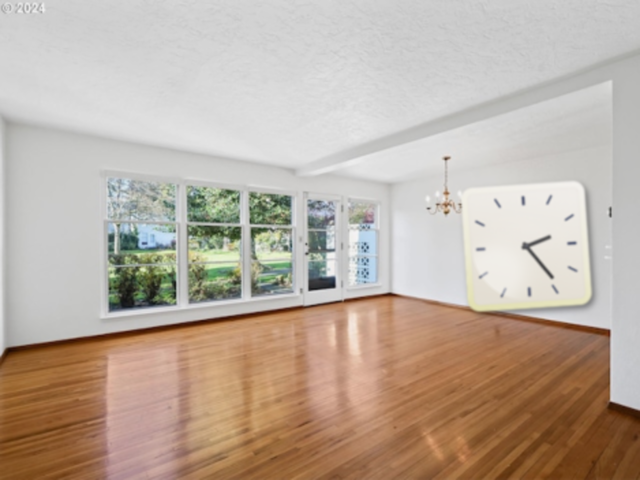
2 h 24 min
